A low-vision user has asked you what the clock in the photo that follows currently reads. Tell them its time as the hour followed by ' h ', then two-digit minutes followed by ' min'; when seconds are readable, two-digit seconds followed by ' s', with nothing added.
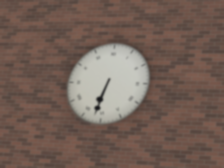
6 h 32 min
